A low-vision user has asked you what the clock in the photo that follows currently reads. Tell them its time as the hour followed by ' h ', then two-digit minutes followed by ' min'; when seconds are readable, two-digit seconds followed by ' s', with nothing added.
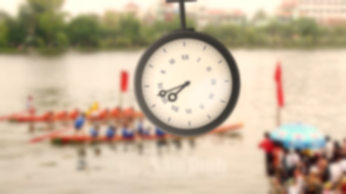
7 h 42 min
